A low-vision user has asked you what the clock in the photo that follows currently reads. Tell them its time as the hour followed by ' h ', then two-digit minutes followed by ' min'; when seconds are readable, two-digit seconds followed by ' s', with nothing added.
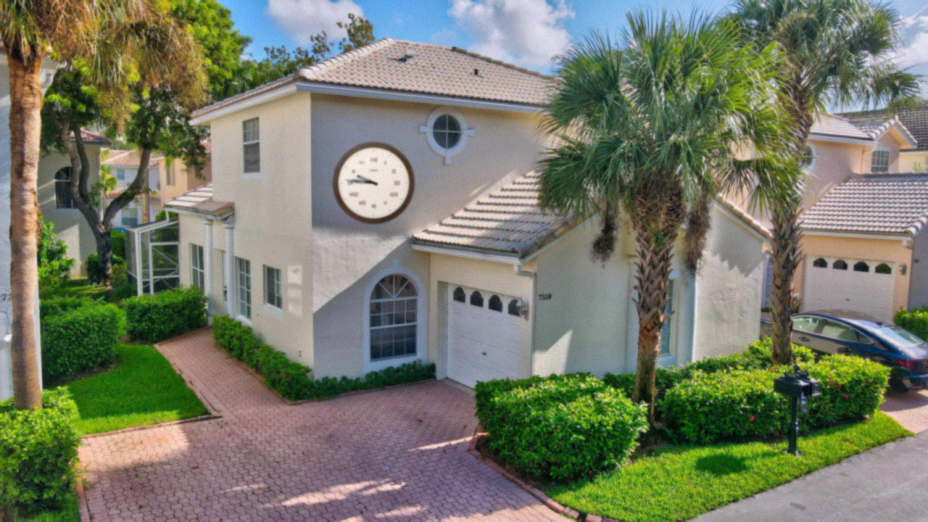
9 h 46 min
